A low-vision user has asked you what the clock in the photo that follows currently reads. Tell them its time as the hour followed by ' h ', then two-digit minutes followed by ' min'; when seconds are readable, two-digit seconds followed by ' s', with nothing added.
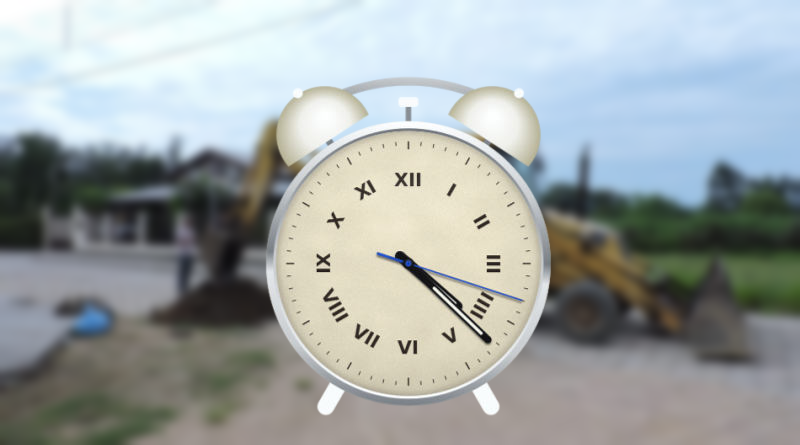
4 h 22 min 18 s
